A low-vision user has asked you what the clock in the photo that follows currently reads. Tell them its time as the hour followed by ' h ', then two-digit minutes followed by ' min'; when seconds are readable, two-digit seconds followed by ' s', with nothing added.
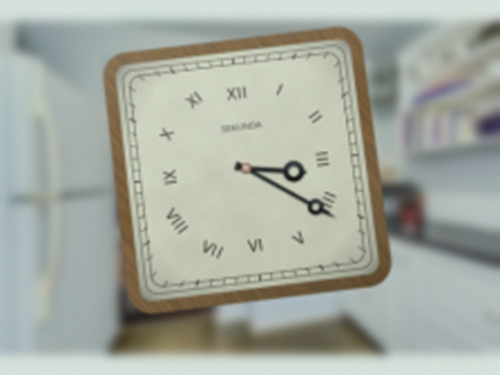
3 h 21 min
